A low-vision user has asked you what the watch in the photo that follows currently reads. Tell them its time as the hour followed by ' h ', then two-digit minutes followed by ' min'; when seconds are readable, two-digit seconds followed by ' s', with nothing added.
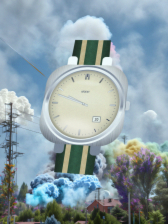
9 h 48 min
